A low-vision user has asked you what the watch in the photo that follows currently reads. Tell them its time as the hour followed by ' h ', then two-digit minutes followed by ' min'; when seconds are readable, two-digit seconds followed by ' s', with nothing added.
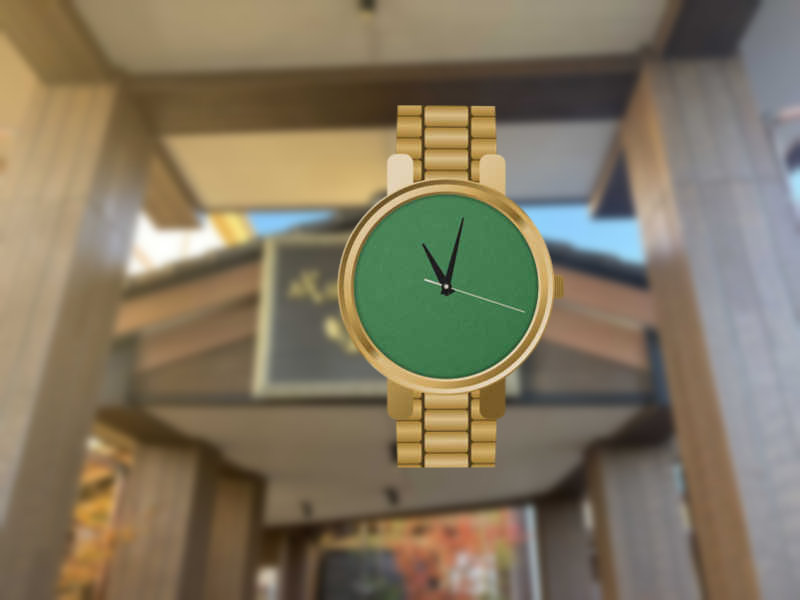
11 h 02 min 18 s
